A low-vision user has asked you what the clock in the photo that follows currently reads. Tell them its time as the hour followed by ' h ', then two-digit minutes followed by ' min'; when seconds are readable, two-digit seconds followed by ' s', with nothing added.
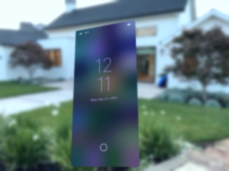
12 h 11 min
